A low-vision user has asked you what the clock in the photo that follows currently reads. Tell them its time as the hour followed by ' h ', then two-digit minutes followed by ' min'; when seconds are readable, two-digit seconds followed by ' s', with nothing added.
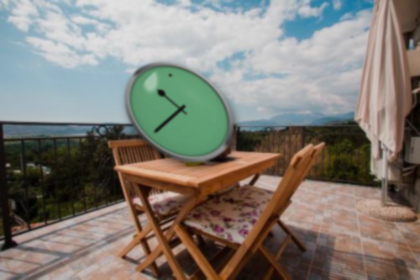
10 h 39 min
